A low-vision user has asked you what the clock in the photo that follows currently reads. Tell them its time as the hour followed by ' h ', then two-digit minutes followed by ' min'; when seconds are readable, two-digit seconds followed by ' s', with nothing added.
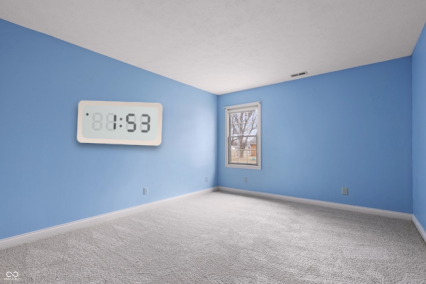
1 h 53 min
